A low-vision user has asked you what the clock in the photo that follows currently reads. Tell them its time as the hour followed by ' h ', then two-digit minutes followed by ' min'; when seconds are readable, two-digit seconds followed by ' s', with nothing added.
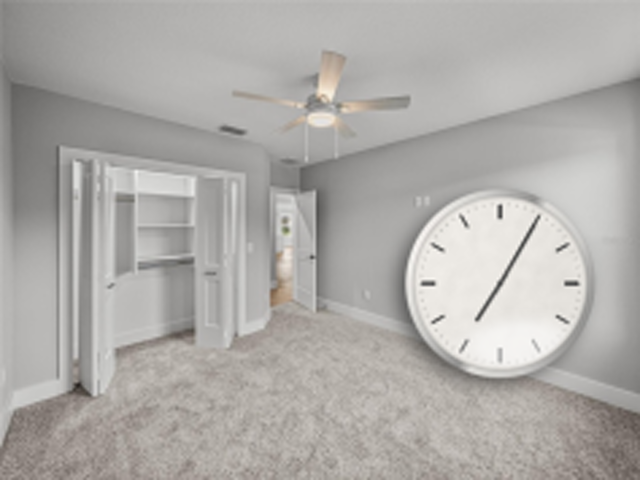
7 h 05 min
